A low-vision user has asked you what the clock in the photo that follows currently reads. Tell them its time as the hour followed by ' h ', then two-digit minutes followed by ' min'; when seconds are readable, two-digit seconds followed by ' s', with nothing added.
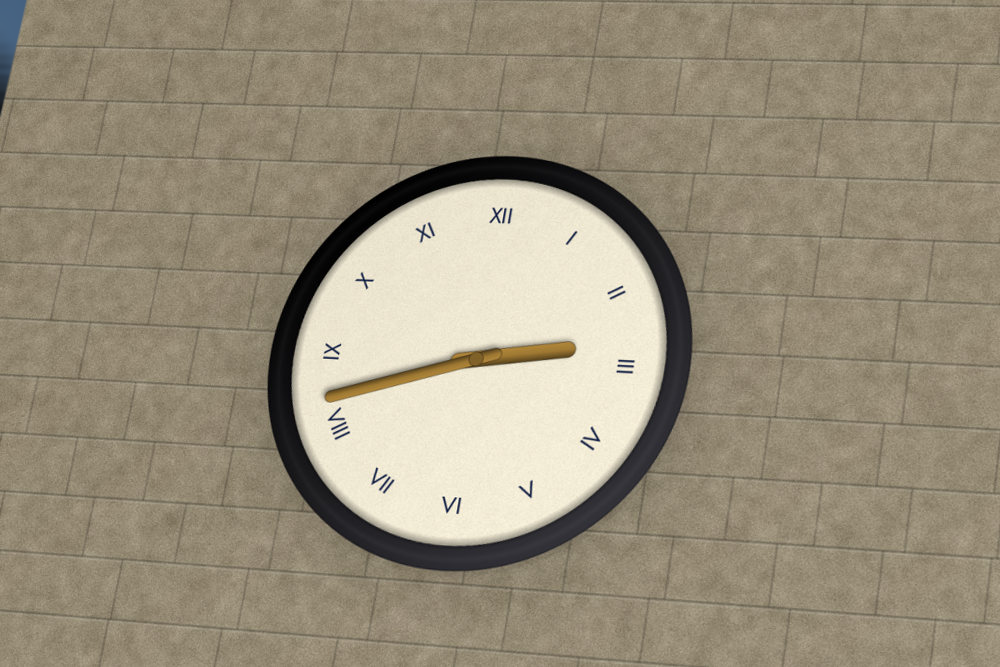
2 h 42 min
